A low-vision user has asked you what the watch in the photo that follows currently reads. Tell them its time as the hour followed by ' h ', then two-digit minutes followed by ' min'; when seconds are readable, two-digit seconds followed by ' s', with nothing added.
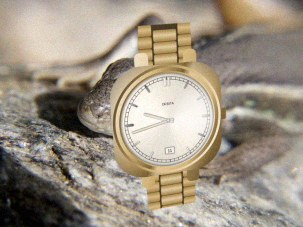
9 h 43 min
